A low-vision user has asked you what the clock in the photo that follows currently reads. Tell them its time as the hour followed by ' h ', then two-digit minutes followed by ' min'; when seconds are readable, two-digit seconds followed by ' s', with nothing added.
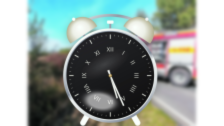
5 h 26 min
